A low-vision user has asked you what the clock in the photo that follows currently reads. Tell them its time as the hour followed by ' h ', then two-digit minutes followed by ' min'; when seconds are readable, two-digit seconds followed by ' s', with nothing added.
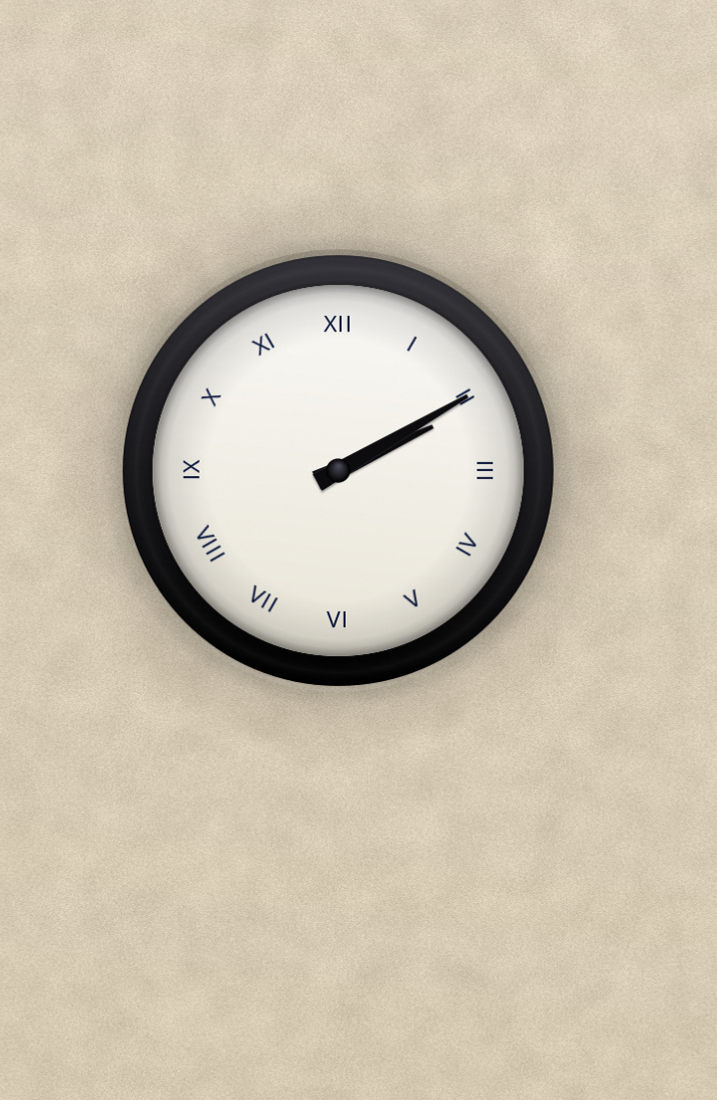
2 h 10 min
